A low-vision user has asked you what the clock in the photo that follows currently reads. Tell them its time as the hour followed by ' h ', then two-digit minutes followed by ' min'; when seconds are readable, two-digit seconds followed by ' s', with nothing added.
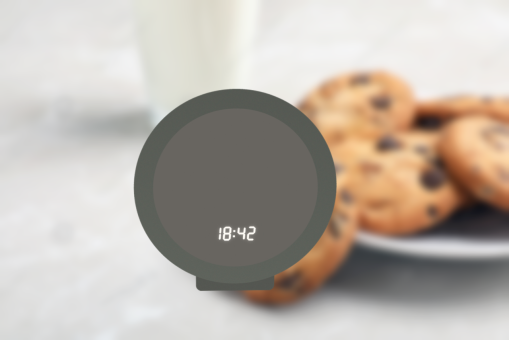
18 h 42 min
